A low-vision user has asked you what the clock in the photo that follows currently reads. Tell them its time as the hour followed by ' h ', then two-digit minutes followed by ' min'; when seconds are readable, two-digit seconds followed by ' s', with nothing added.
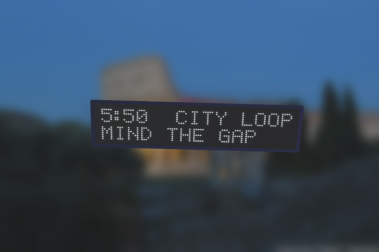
5 h 50 min
